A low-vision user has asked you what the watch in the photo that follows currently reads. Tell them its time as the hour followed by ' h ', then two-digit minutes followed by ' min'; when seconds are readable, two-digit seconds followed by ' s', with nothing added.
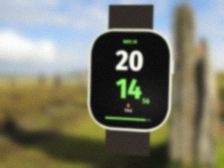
20 h 14 min
